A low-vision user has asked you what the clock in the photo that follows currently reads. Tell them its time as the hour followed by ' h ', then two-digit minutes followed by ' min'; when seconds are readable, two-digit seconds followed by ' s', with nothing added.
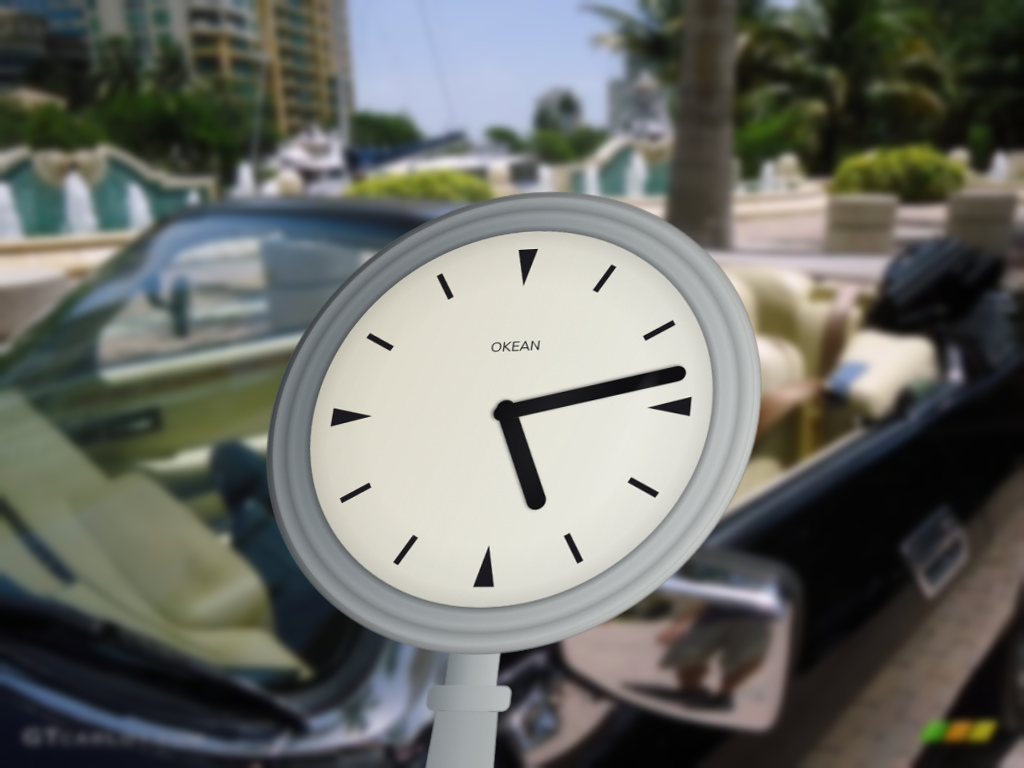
5 h 13 min
